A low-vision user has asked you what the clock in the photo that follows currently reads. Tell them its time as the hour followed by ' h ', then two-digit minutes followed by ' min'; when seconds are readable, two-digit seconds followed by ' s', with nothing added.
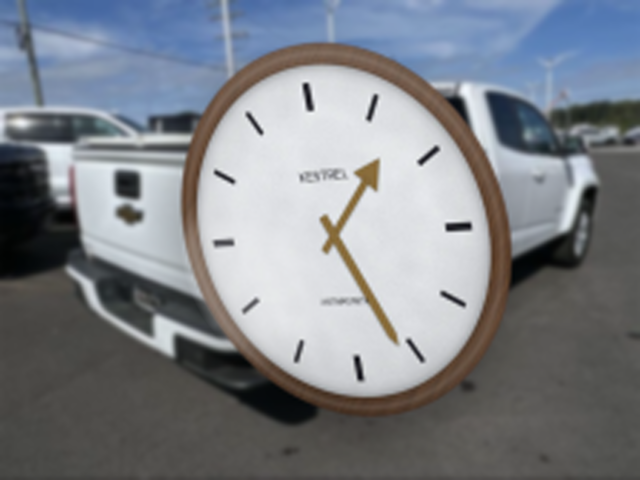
1 h 26 min
